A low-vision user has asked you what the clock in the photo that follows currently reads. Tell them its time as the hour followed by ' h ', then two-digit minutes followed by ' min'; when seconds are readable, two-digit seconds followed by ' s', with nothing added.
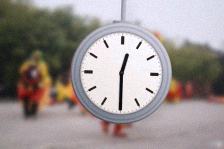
12 h 30 min
